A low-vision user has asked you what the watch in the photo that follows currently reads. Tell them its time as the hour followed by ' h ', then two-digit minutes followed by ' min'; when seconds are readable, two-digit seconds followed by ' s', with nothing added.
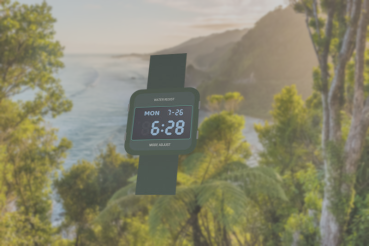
6 h 28 min
